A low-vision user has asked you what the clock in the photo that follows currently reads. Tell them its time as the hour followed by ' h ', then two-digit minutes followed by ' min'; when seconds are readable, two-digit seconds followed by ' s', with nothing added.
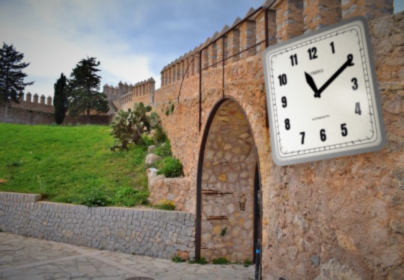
11 h 10 min
